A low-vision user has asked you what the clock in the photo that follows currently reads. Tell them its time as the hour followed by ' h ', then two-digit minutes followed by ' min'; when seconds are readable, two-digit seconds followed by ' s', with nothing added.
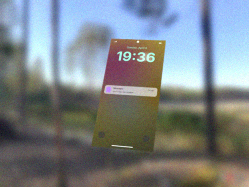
19 h 36 min
